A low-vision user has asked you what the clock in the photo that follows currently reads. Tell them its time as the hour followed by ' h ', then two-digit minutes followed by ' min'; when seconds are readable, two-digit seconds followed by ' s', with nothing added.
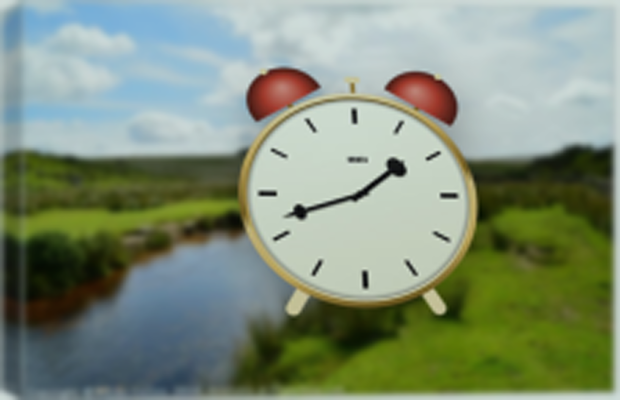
1 h 42 min
